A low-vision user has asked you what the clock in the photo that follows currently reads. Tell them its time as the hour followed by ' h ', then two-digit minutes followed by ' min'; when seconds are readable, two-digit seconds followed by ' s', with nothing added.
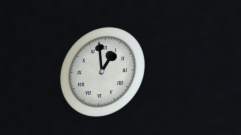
12 h 58 min
